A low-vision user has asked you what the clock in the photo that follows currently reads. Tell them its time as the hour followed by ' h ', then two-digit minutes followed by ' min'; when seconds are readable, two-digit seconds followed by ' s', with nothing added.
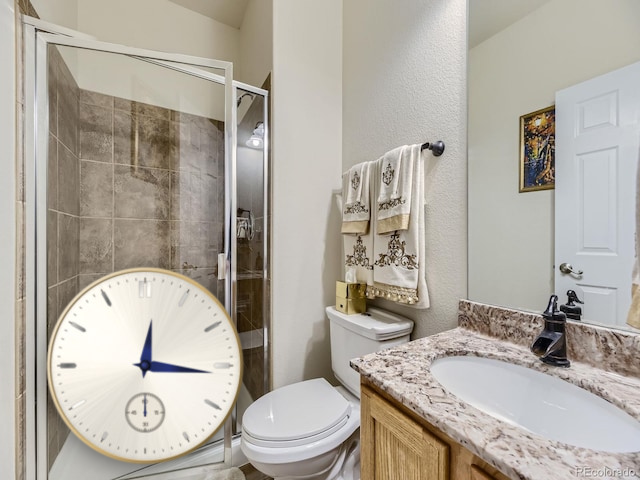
12 h 16 min
